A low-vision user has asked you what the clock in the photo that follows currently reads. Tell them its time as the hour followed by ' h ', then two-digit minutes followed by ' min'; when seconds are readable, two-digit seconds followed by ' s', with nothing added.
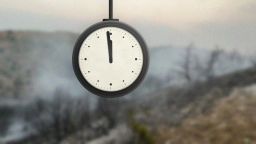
11 h 59 min
